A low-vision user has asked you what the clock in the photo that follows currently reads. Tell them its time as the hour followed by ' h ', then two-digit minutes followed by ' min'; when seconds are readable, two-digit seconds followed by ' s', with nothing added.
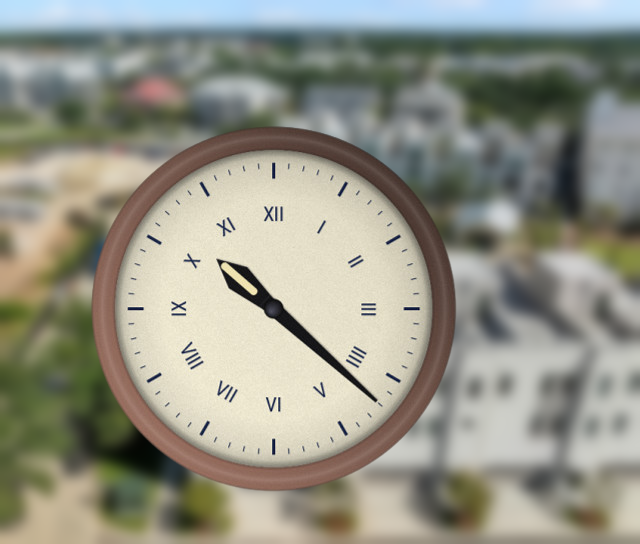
10 h 22 min
